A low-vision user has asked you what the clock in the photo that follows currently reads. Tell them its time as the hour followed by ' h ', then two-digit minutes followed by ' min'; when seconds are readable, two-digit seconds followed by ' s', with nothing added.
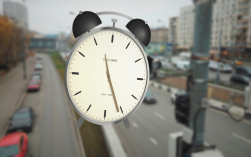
11 h 26 min
